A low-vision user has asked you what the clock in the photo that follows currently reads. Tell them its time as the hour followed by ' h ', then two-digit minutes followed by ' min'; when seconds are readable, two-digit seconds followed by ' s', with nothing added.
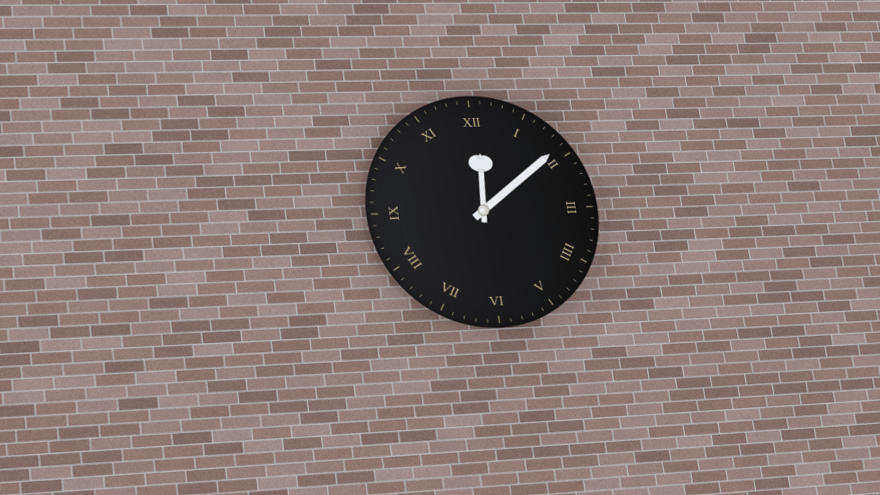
12 h 09 min
